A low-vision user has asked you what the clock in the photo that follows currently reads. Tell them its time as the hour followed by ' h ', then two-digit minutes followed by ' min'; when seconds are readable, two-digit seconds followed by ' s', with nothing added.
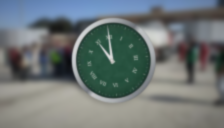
11 h 00 min
